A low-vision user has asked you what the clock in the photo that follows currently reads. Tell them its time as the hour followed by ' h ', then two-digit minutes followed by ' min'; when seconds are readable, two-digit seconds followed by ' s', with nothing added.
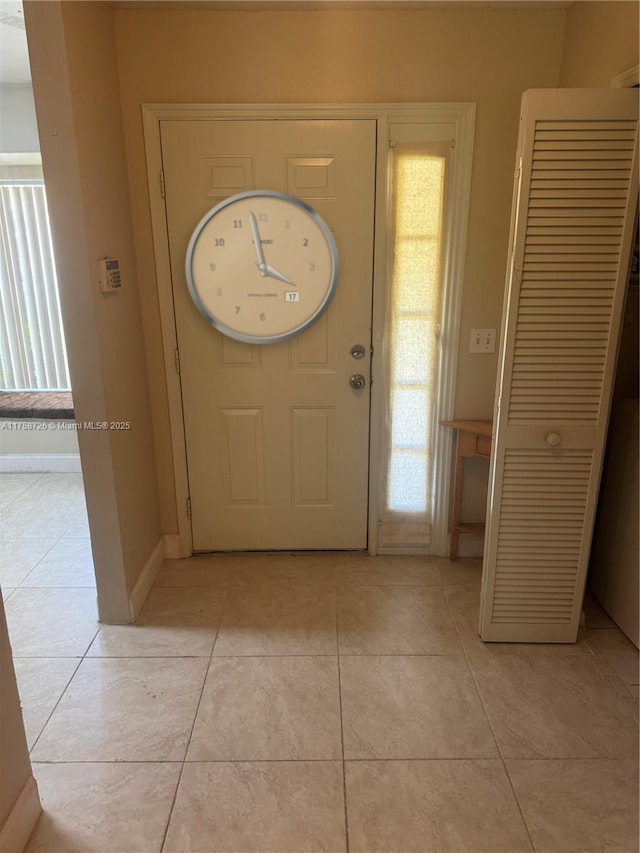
3 h 58 min
